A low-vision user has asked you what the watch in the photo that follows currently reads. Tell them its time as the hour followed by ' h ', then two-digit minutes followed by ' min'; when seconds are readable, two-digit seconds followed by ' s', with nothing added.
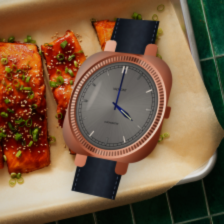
4 h 00 min
